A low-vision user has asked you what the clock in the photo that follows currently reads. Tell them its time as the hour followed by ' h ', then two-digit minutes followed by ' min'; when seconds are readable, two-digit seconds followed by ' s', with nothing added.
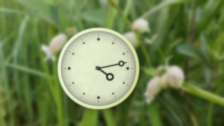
4 h 13 min
